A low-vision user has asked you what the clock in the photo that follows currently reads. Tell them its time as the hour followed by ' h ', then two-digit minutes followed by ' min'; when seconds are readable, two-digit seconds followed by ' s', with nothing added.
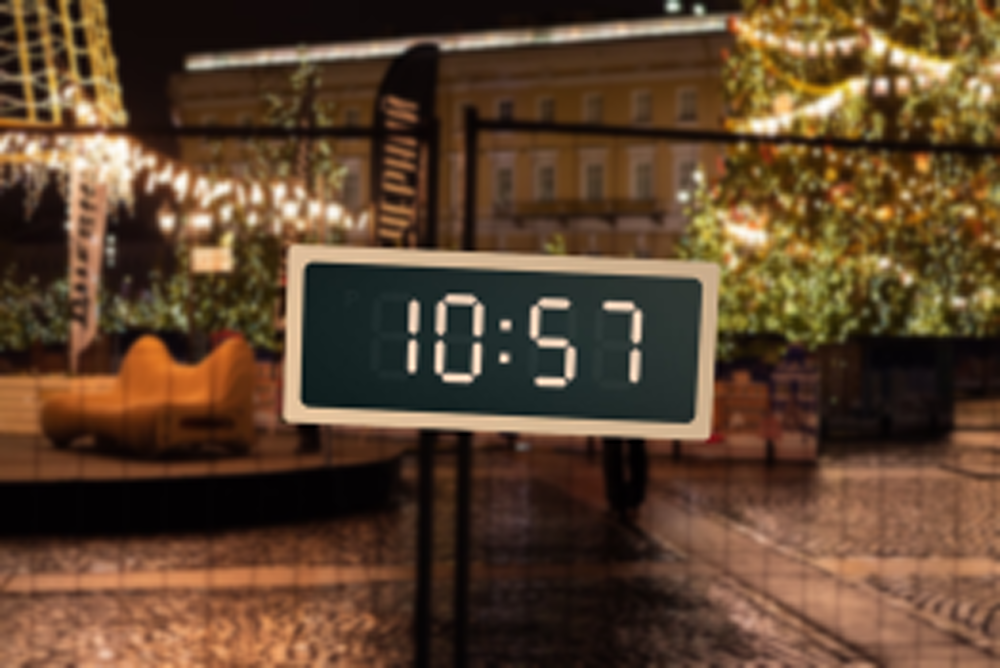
10 h 57 min
